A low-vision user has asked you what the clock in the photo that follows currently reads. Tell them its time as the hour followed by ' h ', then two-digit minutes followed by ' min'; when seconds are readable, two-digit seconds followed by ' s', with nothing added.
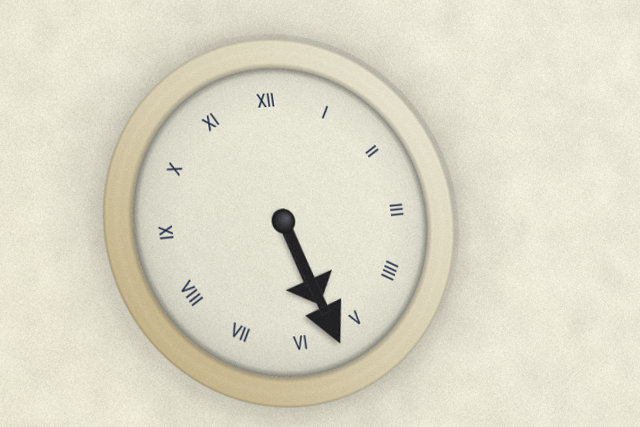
5 h 27 min
